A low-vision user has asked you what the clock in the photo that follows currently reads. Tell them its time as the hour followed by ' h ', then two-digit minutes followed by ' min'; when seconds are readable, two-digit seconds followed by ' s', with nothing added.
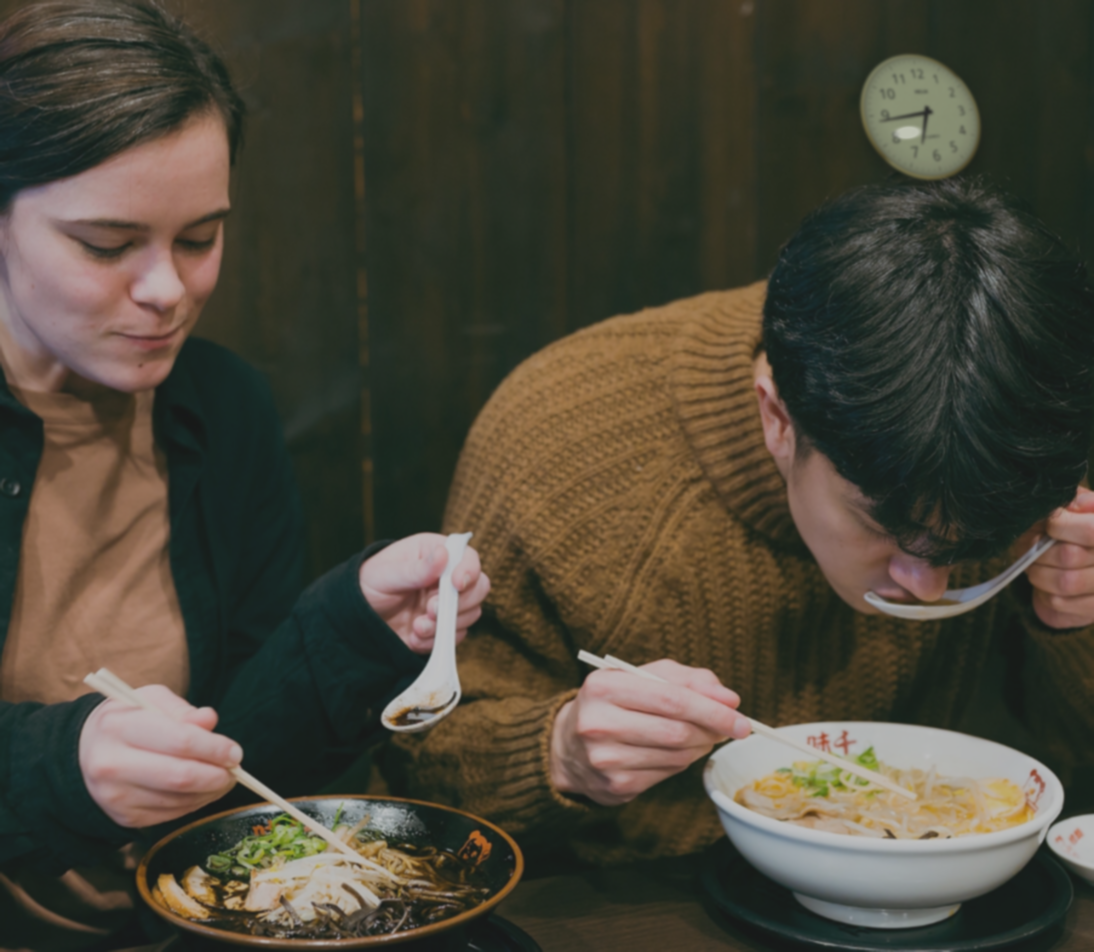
6 h 44 min
